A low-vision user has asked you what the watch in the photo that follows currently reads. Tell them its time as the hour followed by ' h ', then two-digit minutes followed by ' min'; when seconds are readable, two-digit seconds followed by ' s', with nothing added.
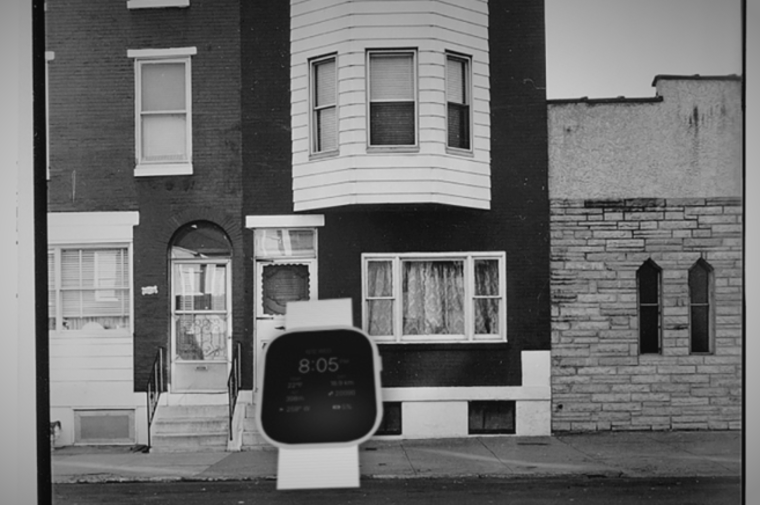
8 h 05 min
